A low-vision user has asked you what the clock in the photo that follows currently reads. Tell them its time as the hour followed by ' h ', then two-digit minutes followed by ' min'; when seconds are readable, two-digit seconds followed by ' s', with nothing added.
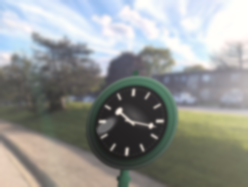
10 h 17 min
